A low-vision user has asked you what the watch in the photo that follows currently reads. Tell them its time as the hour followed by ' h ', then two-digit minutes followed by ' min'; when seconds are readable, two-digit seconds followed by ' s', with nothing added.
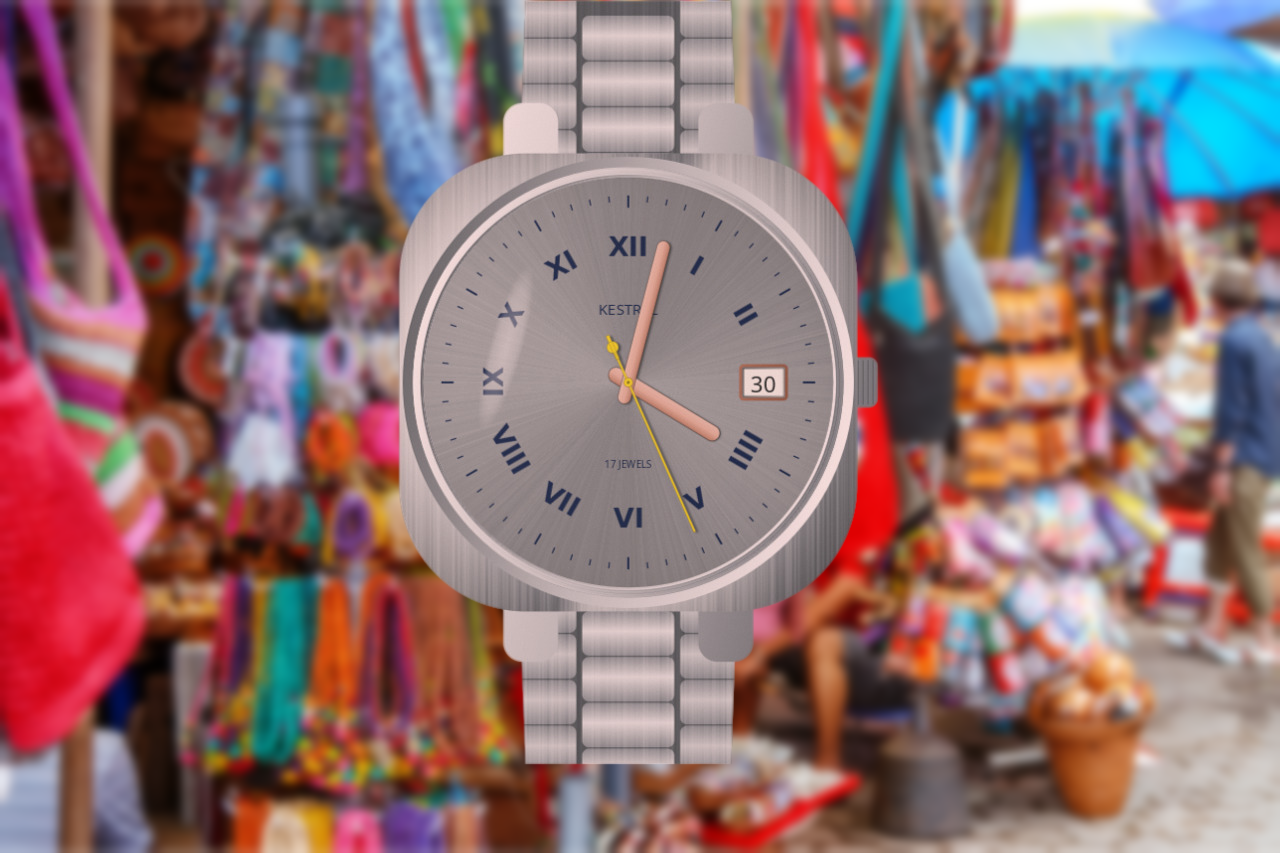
4 h 02 min 26 s
